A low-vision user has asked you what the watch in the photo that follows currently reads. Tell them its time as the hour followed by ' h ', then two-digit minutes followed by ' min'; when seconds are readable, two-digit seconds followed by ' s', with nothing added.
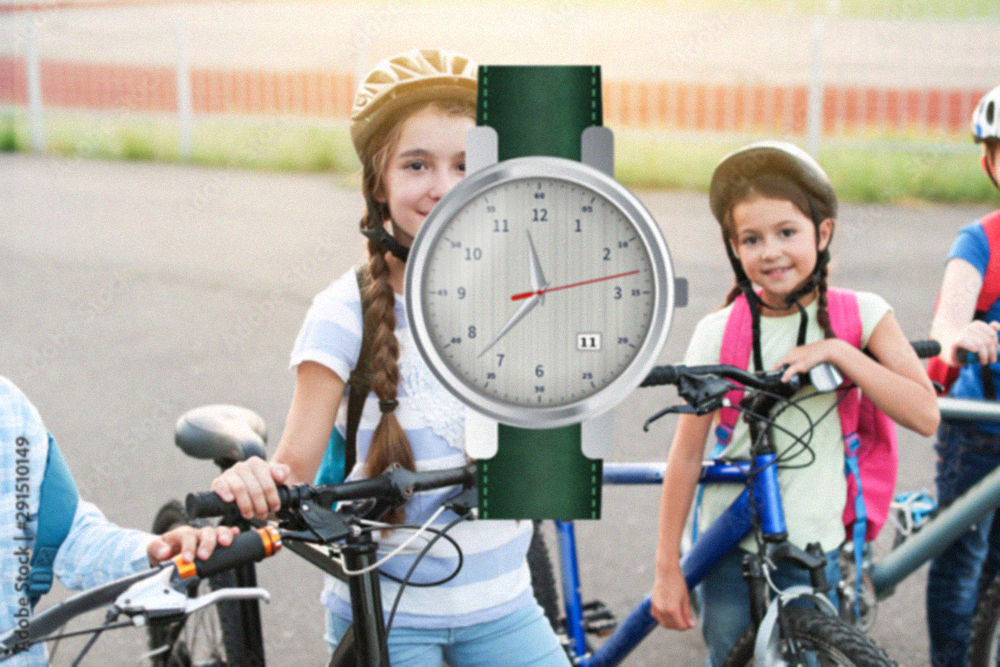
11 h 37 min 13 s
